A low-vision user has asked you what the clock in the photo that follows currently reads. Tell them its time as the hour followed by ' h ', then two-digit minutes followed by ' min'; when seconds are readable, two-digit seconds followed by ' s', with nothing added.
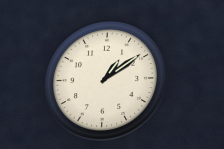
1 h 09 min
